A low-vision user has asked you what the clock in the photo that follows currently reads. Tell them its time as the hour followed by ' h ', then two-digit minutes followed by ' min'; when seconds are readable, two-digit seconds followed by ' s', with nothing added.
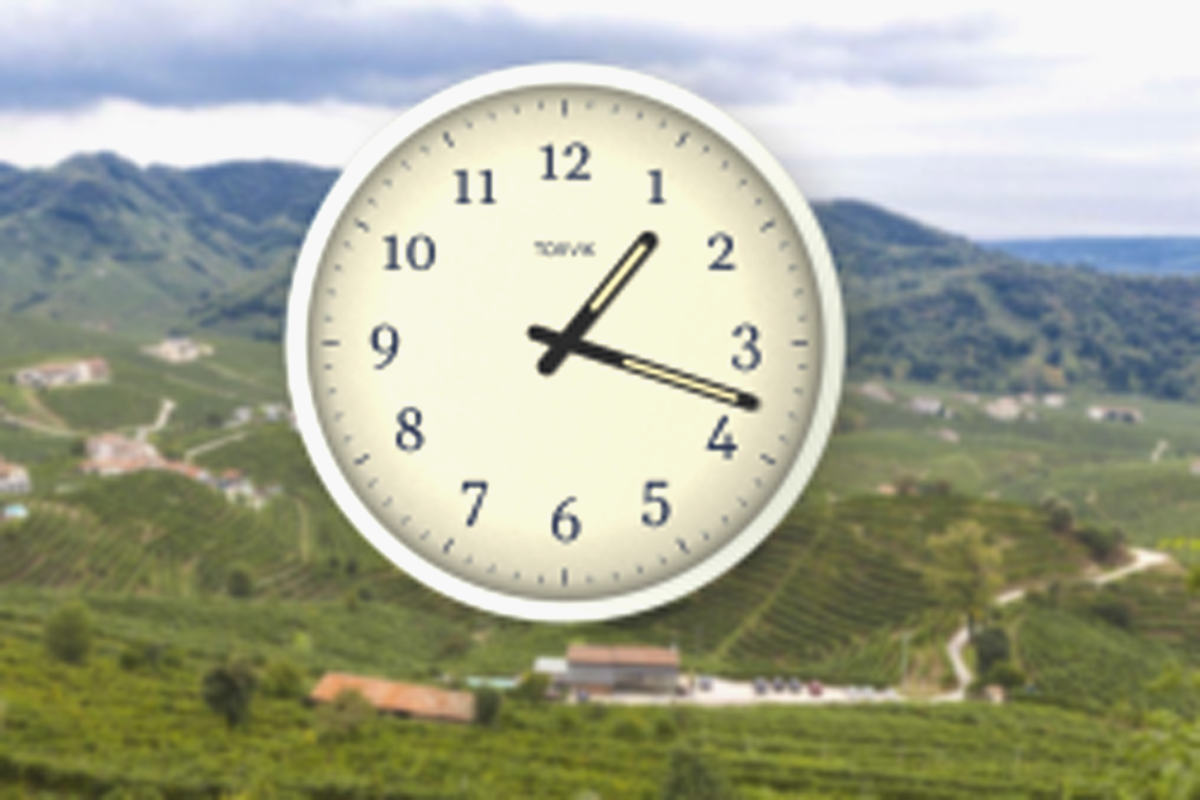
1 h 18 min
